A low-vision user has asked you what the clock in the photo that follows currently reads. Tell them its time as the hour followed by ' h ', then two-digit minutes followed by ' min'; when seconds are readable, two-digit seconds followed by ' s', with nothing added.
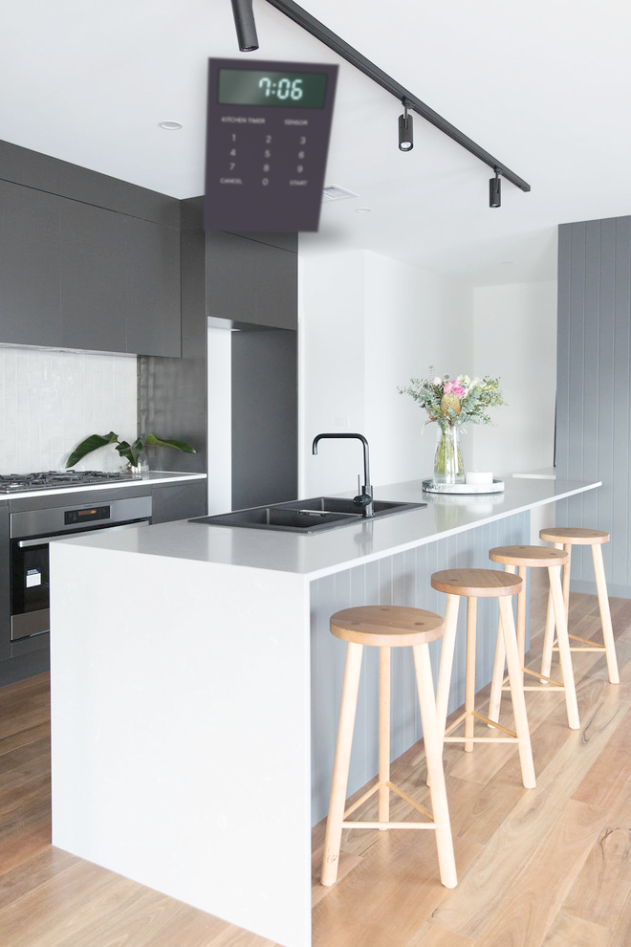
7 h 06 min
